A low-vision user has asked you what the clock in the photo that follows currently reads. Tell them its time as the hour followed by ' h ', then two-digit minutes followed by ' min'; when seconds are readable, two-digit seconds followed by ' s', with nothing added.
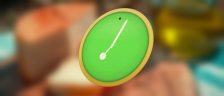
7 h 03 min
